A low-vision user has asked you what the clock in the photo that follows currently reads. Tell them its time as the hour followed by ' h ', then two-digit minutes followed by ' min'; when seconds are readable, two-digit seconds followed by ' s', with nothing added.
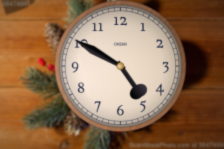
4 h 50 min
